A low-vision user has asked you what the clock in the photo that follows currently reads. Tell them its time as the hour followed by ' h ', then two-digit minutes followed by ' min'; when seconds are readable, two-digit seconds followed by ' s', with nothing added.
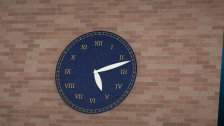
5 h 12 min
